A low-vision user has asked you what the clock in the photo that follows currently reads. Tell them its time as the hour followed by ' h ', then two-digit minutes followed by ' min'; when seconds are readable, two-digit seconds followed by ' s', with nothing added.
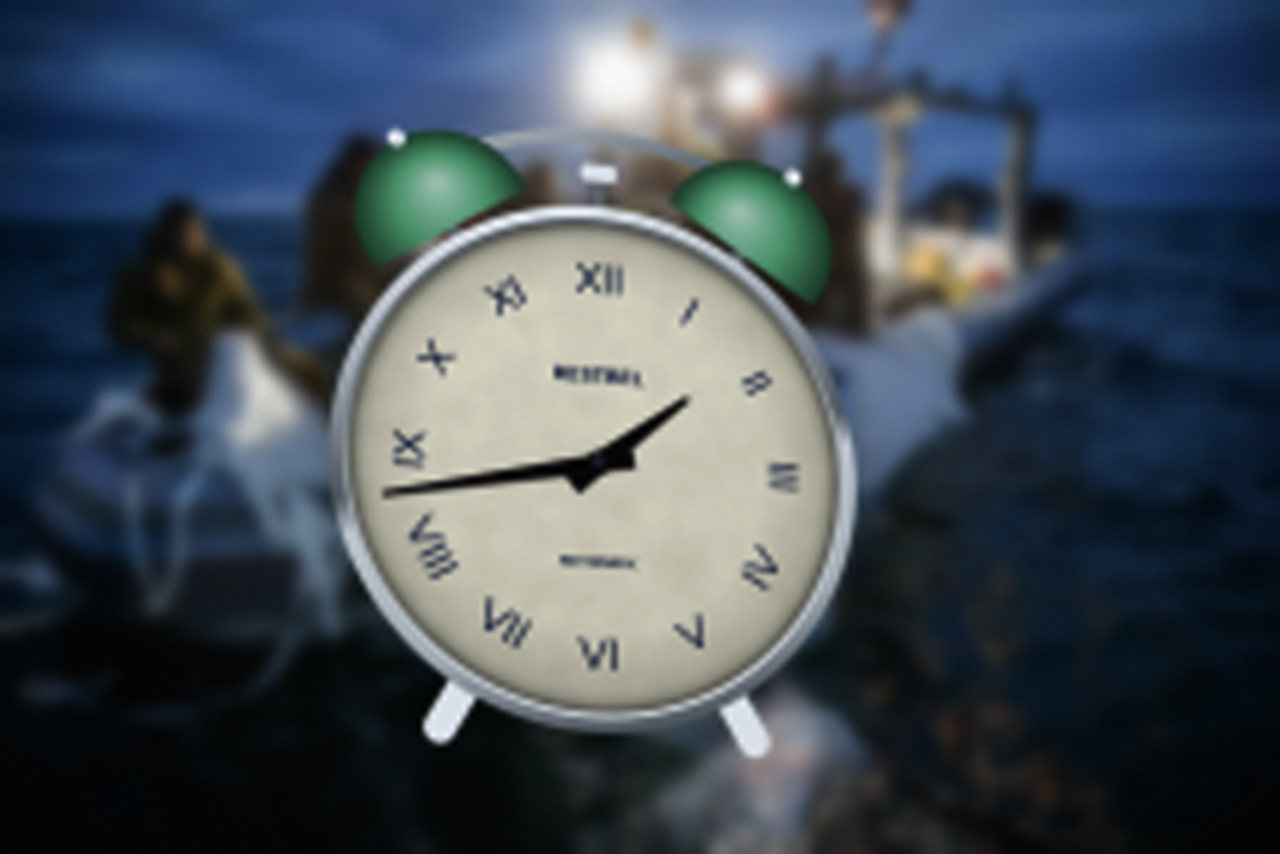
1 h 43 min
